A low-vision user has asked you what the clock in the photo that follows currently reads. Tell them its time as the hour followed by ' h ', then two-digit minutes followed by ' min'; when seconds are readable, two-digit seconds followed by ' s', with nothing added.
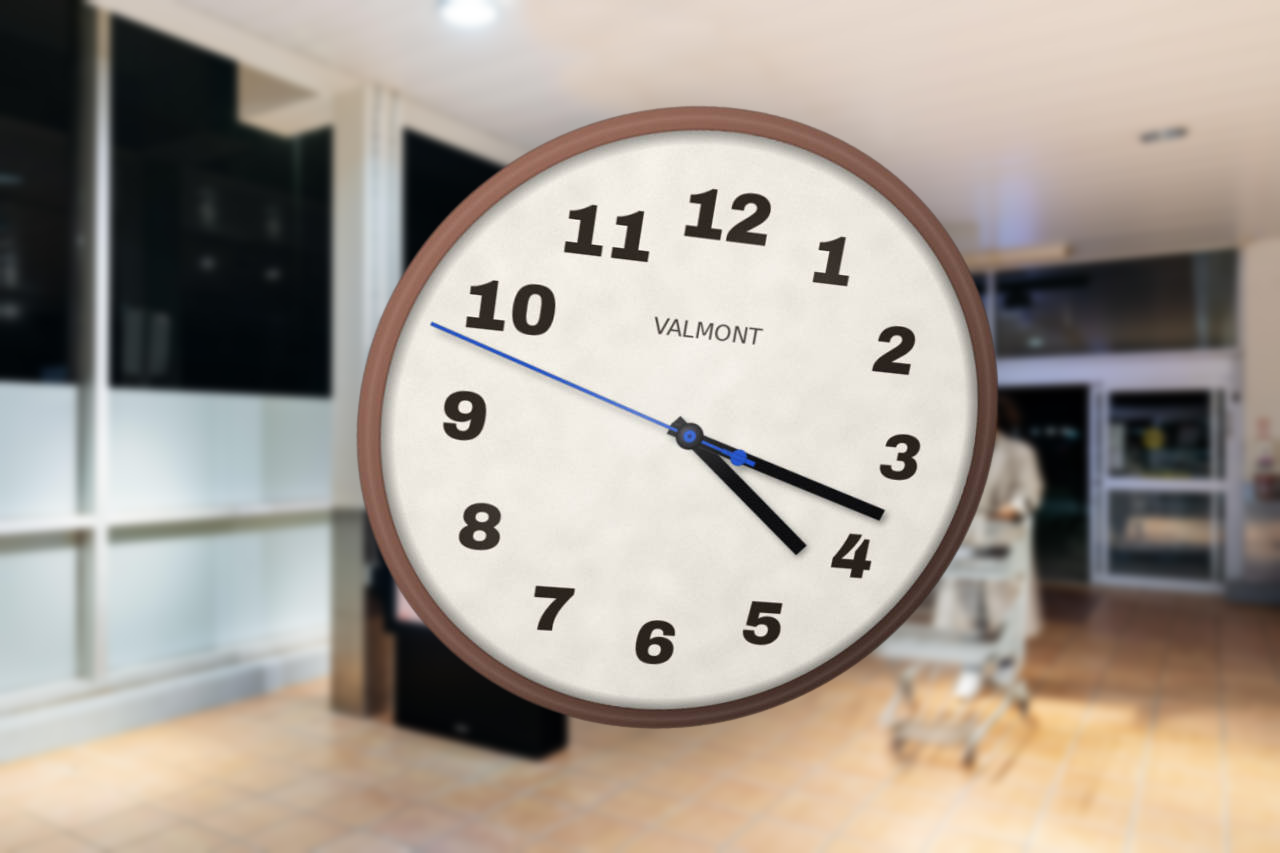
4 h 17 min 48 s
